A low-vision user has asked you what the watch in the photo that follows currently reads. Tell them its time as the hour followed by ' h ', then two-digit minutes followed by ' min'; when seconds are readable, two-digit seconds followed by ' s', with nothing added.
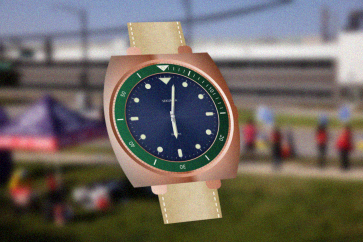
6 h 02 min
